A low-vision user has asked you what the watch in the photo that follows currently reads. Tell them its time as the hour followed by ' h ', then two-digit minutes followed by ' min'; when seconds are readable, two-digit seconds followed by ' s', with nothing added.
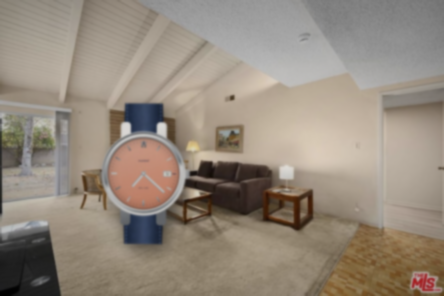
7 h 22 min
